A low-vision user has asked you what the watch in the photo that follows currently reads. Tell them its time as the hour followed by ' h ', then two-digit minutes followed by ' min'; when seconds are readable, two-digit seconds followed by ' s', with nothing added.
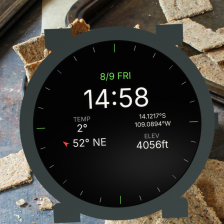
14 h 58 min
